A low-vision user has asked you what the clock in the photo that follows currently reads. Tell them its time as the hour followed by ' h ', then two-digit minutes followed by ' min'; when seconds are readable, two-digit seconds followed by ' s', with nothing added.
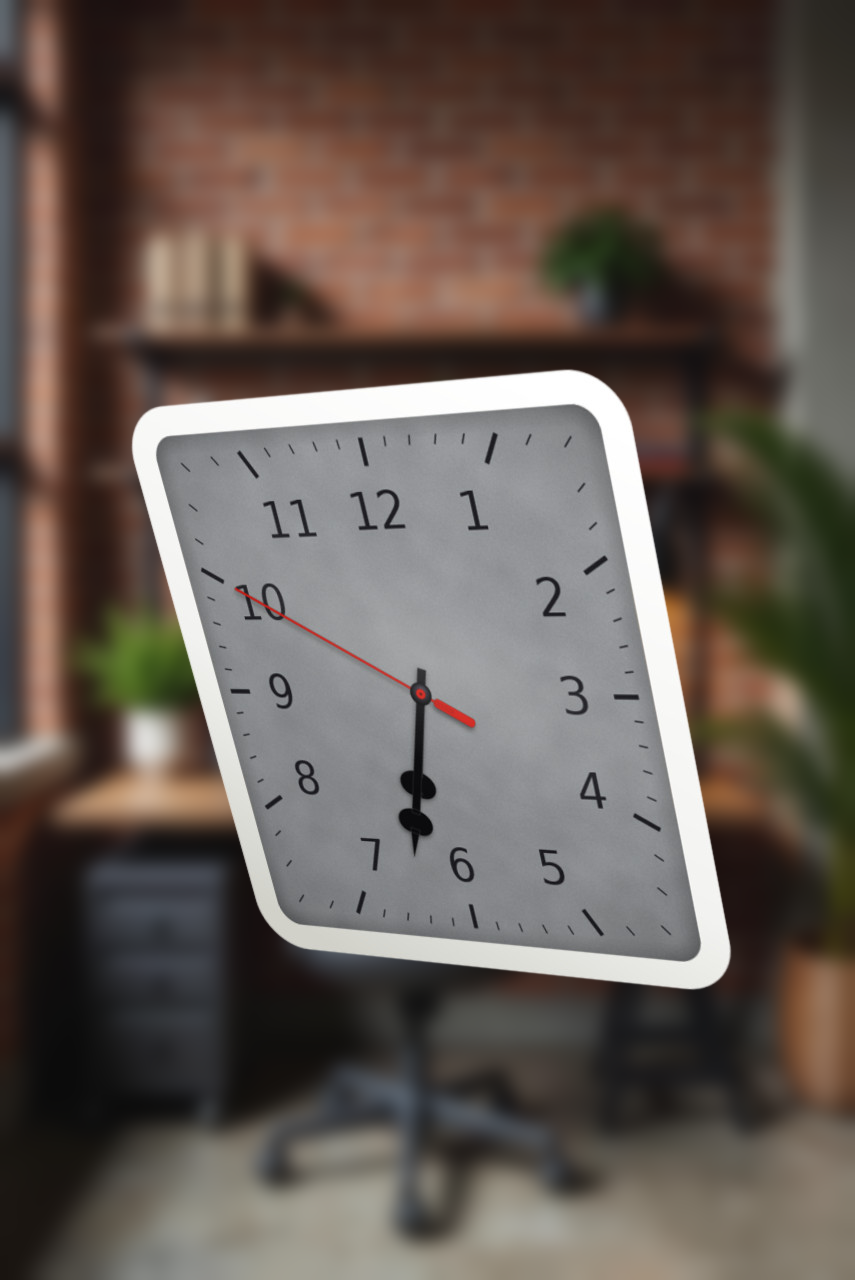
6 h 32 min 50 s
